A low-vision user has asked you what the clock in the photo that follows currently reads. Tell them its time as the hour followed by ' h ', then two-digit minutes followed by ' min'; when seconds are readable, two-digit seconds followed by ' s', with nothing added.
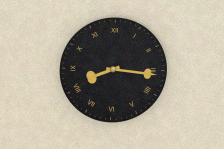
8 h 16 min
